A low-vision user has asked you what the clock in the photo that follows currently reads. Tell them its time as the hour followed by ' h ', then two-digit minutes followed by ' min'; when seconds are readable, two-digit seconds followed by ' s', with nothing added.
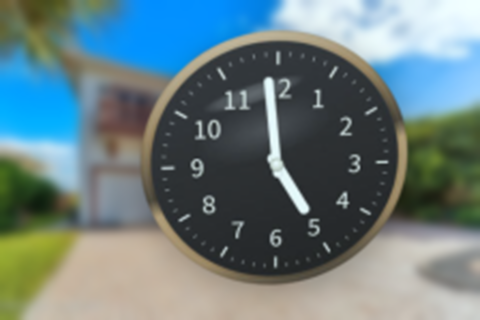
4 h 59 min
